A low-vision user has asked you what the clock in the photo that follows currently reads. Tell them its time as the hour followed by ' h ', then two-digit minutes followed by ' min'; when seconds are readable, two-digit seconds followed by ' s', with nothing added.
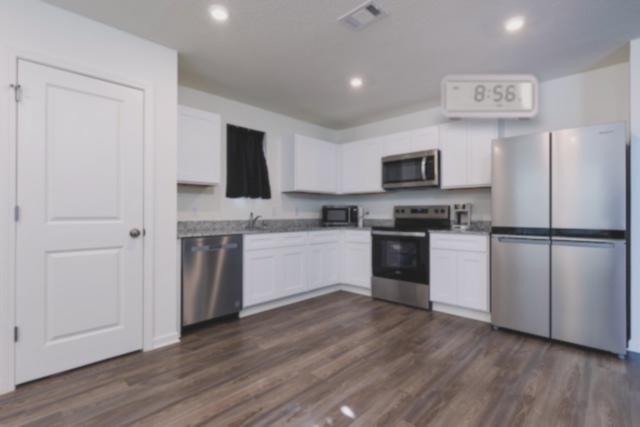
8 h 56 min
